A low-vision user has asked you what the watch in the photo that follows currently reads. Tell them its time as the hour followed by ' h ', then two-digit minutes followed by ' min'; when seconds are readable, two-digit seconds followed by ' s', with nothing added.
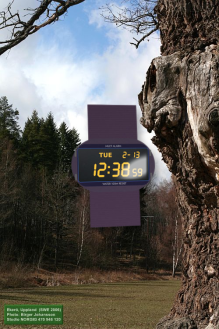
12 h 38 min 59 s
